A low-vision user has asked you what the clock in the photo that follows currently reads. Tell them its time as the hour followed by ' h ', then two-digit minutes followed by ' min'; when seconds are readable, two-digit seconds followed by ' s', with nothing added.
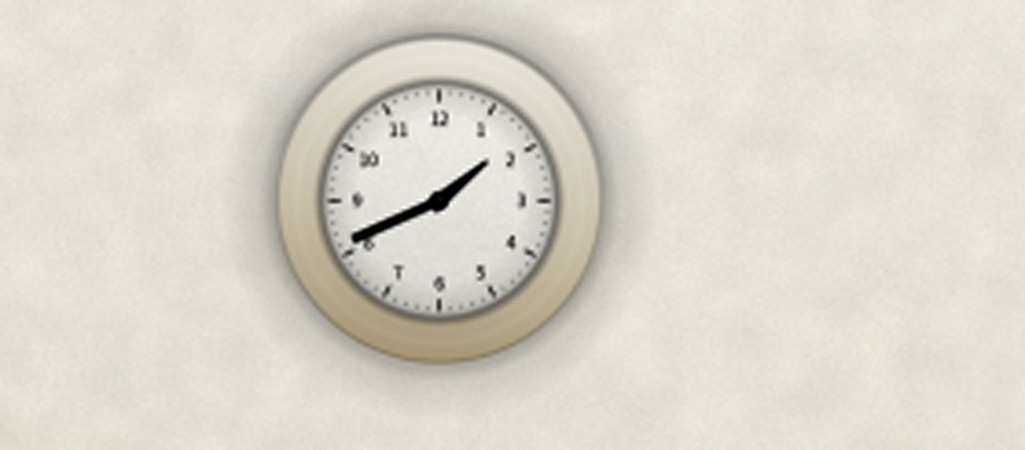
1 h 41 min
